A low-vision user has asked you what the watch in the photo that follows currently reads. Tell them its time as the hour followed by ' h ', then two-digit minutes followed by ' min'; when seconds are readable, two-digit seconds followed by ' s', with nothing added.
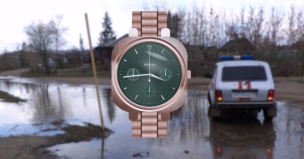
3 h 44 min
